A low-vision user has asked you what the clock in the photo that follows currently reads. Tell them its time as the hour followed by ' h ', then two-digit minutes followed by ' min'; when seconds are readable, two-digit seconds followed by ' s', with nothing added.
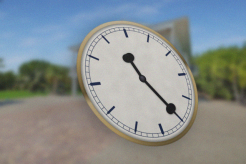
11 h 25 min
